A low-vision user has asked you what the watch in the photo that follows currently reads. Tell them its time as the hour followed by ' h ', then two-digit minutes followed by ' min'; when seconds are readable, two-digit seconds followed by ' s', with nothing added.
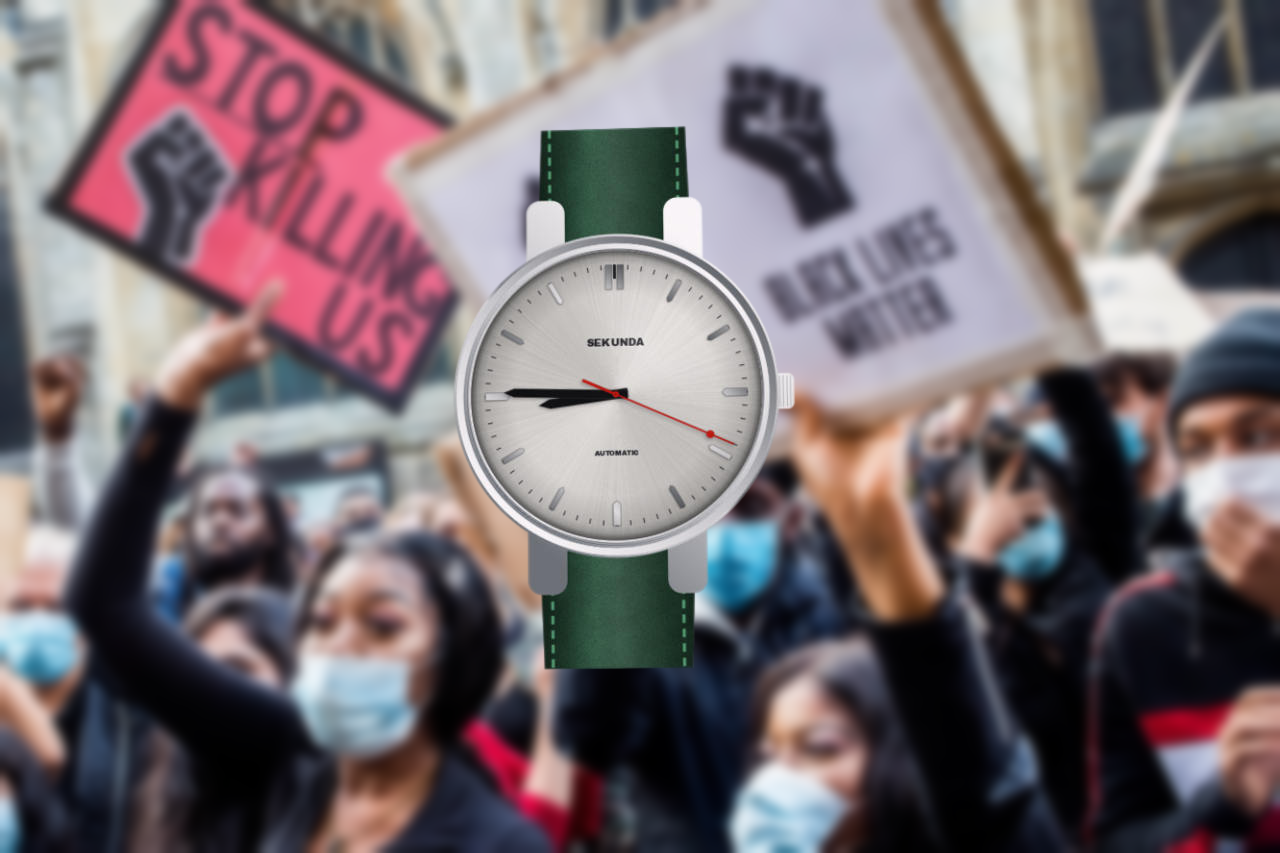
8 h 45 min 19 s
